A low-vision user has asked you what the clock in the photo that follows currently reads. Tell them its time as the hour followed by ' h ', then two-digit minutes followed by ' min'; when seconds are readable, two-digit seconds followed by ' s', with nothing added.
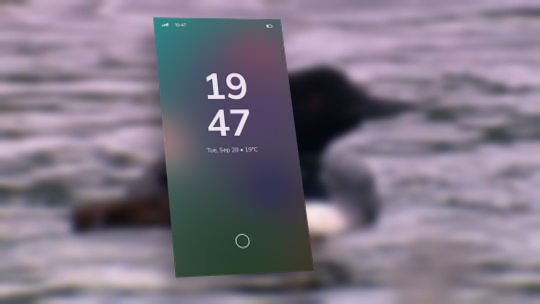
19 h 47 min
